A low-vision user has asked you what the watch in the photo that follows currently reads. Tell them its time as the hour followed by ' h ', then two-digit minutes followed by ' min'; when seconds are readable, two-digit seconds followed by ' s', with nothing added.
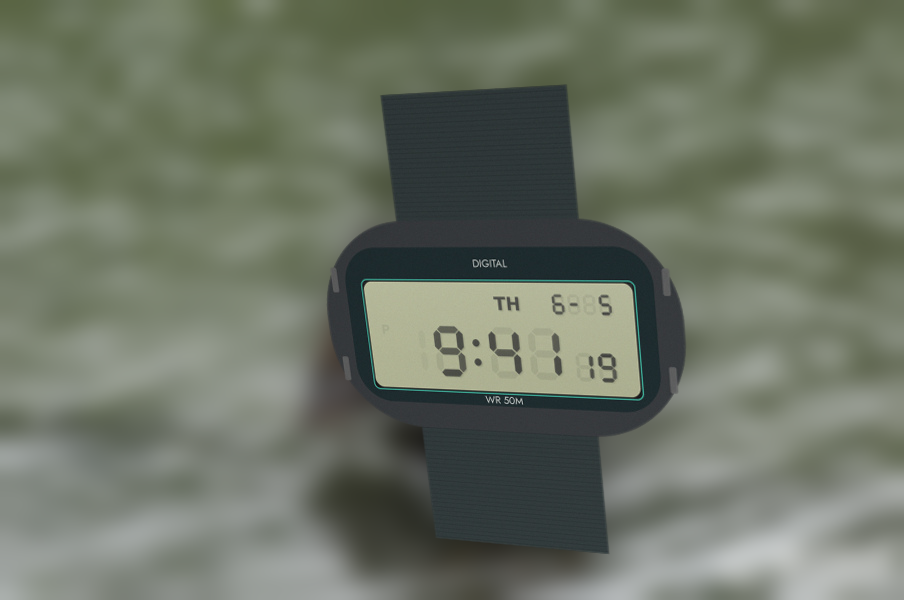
9 h 41 min 19 s
